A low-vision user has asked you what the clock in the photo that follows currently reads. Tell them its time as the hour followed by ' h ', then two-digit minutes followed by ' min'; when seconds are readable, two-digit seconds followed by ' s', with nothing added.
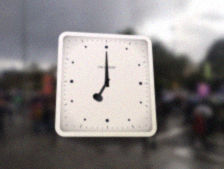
7 h 00 min
